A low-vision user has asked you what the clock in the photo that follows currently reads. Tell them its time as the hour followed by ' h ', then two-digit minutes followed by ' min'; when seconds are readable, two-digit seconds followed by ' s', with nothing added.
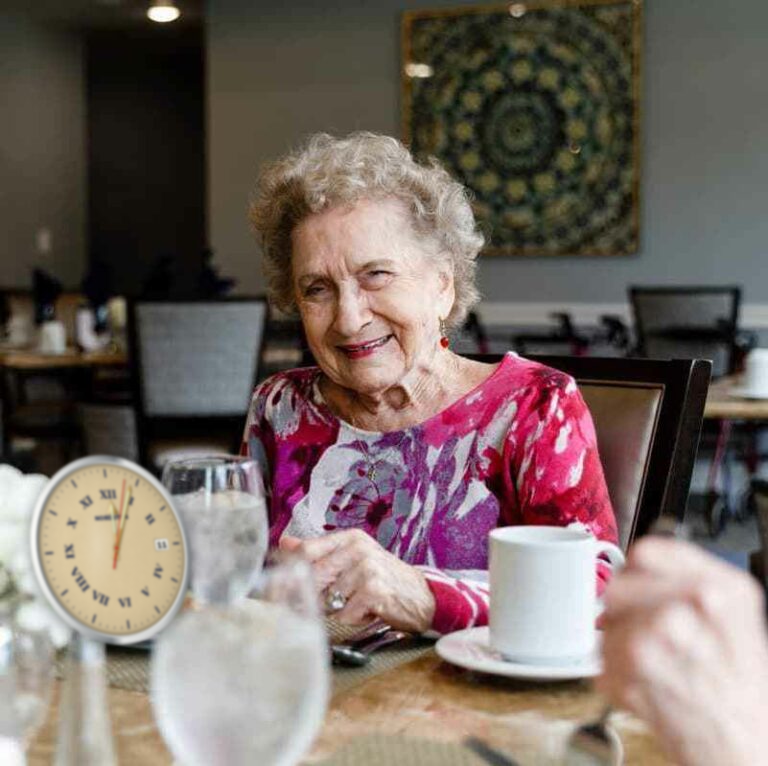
12 h 04 min 03 s
